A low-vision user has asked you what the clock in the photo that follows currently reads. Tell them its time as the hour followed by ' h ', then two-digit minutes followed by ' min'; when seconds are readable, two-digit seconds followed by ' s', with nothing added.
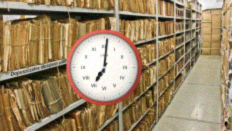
7 h 01 min
